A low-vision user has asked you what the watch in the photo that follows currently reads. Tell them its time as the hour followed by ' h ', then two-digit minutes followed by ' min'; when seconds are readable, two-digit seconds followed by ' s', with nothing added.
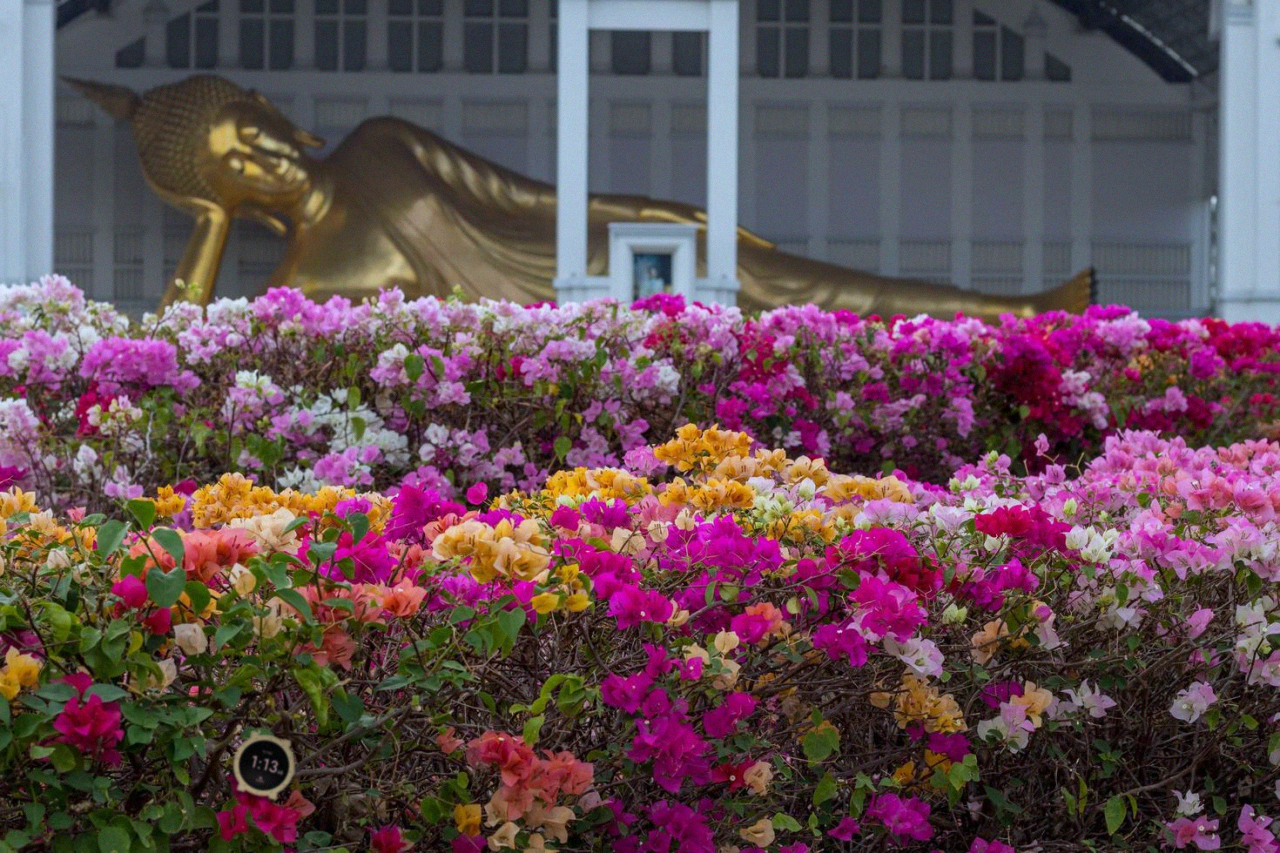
1 h 13 min
